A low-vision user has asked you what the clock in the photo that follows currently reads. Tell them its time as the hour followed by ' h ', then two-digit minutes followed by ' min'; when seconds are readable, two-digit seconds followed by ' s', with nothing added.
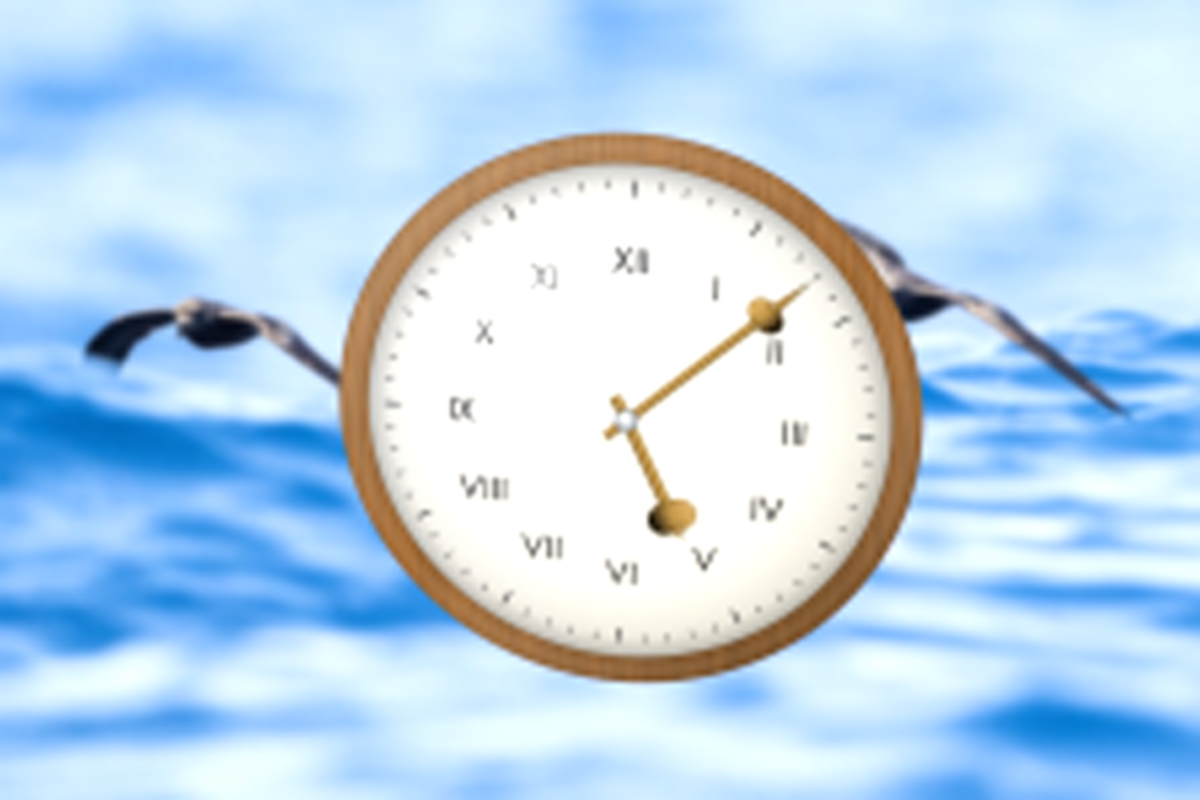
5 h 08 min
